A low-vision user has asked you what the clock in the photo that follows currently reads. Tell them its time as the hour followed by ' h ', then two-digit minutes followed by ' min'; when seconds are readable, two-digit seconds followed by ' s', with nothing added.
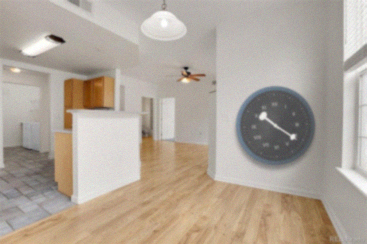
10 h 21 min
